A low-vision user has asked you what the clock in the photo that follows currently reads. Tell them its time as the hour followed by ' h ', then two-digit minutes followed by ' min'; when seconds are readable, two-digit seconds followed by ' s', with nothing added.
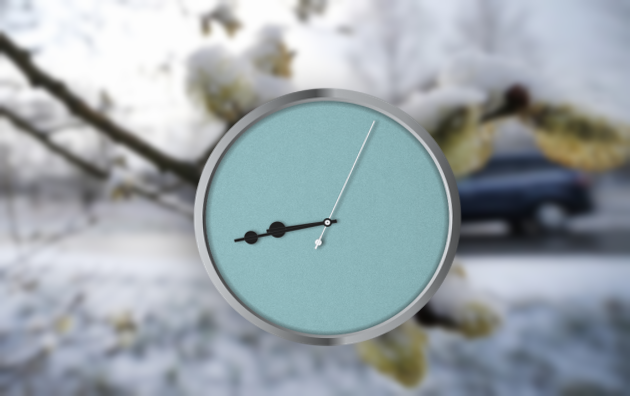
8 h 43 min 04 s
